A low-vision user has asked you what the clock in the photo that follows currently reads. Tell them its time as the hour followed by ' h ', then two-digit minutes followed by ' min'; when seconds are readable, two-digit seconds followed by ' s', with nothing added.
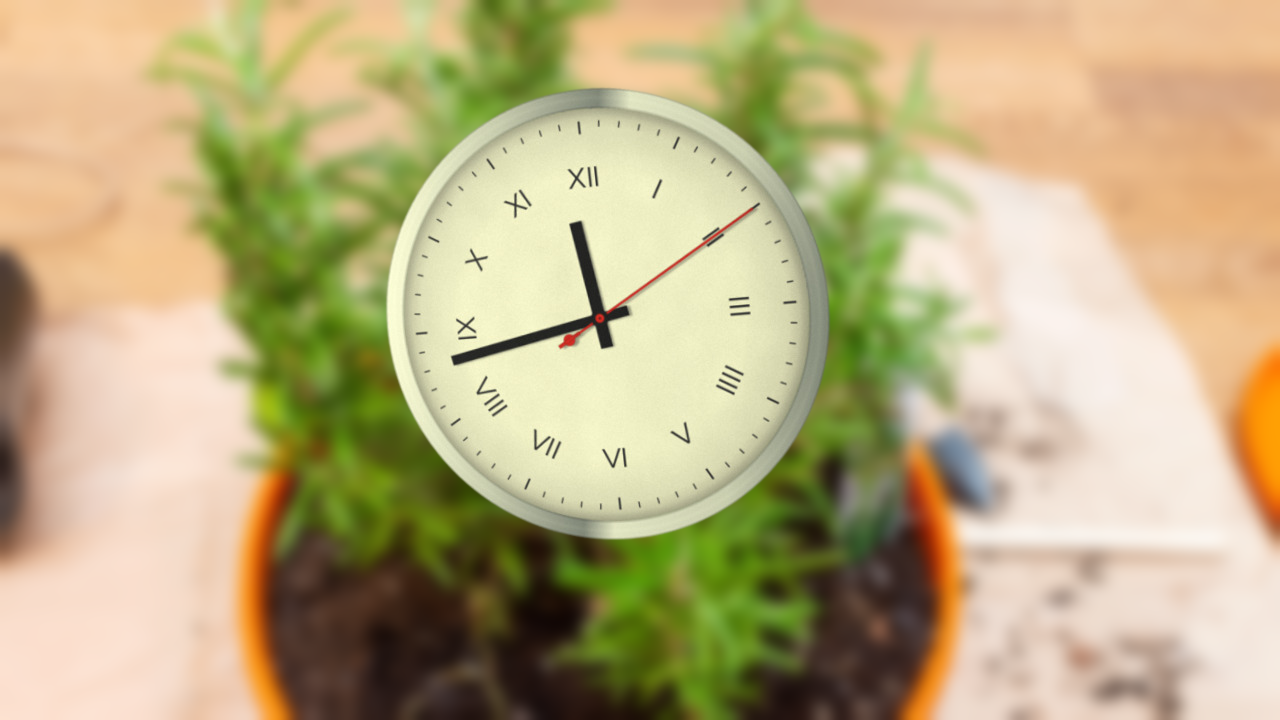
11 h 43 min 10 s
